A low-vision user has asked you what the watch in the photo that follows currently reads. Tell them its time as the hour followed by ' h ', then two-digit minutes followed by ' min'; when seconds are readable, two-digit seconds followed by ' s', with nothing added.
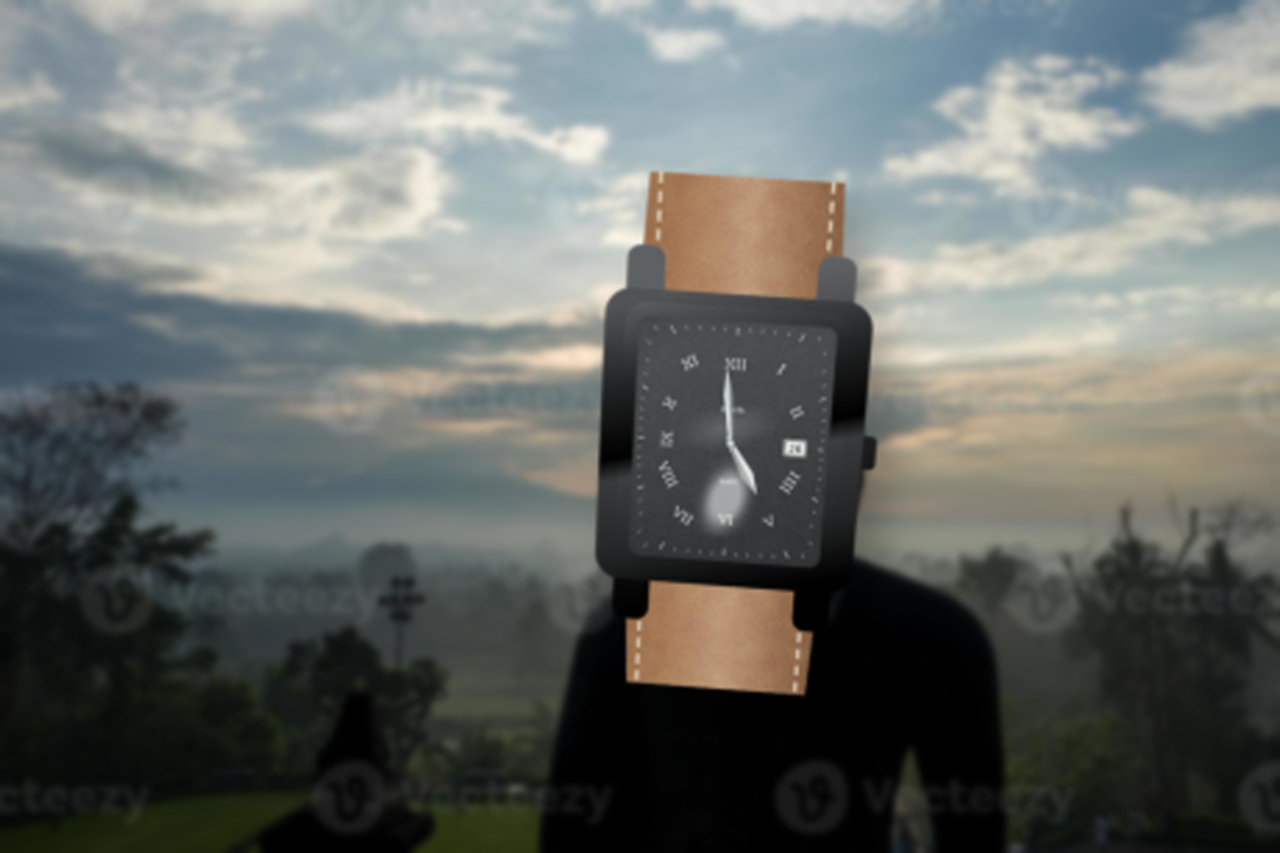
4 h 59 min
